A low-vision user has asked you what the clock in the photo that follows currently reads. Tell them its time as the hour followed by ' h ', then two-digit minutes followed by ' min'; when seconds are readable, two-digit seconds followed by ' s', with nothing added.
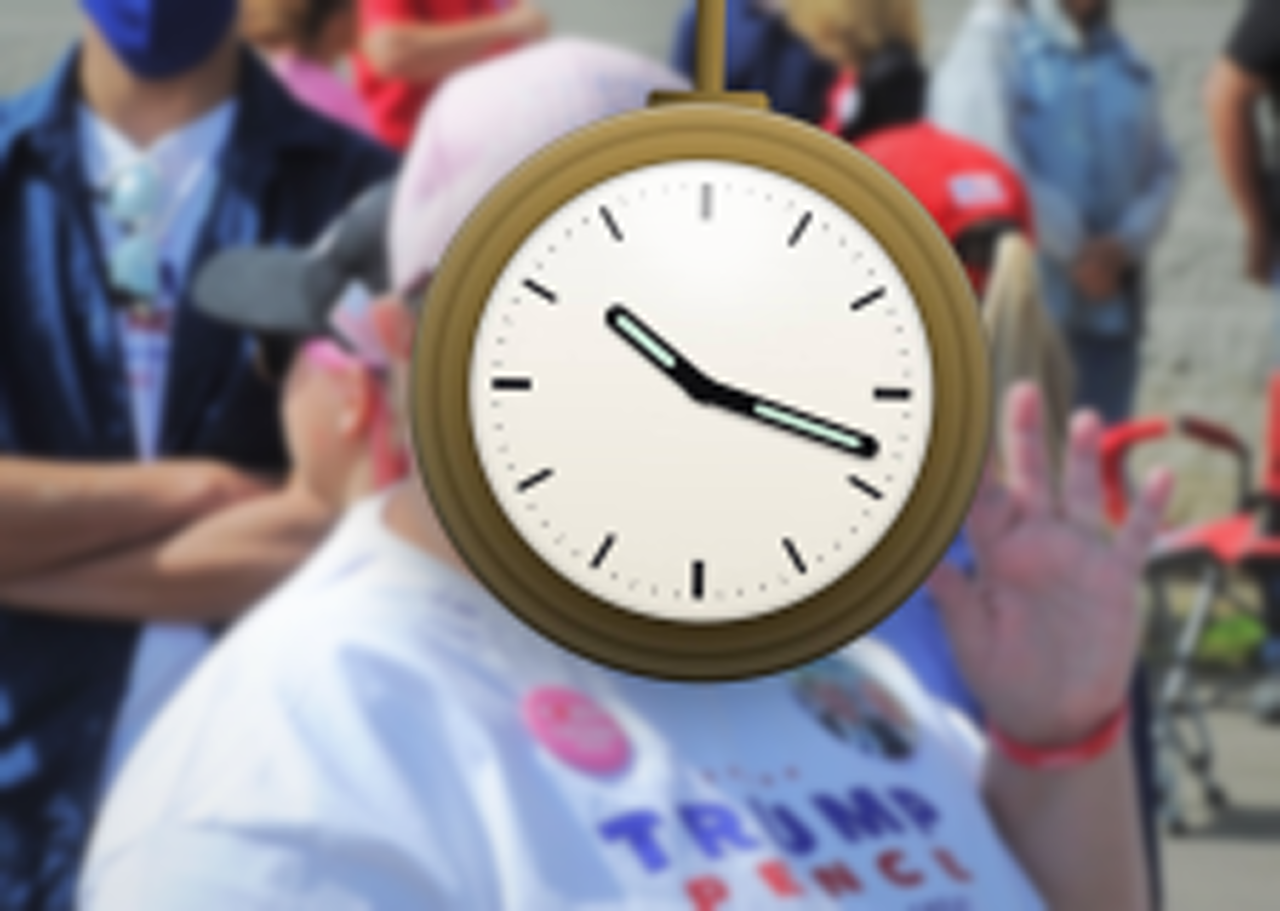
10 h 18 min
